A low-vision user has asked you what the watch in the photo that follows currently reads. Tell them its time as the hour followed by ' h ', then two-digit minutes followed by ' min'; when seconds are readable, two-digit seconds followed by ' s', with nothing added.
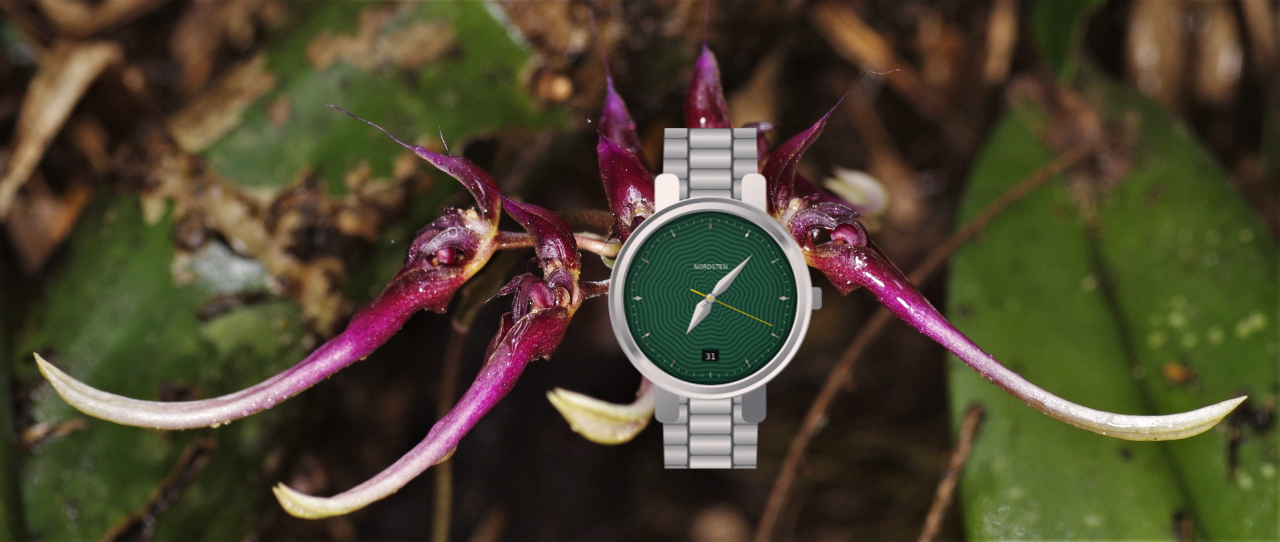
7 h 07 min 19 s
